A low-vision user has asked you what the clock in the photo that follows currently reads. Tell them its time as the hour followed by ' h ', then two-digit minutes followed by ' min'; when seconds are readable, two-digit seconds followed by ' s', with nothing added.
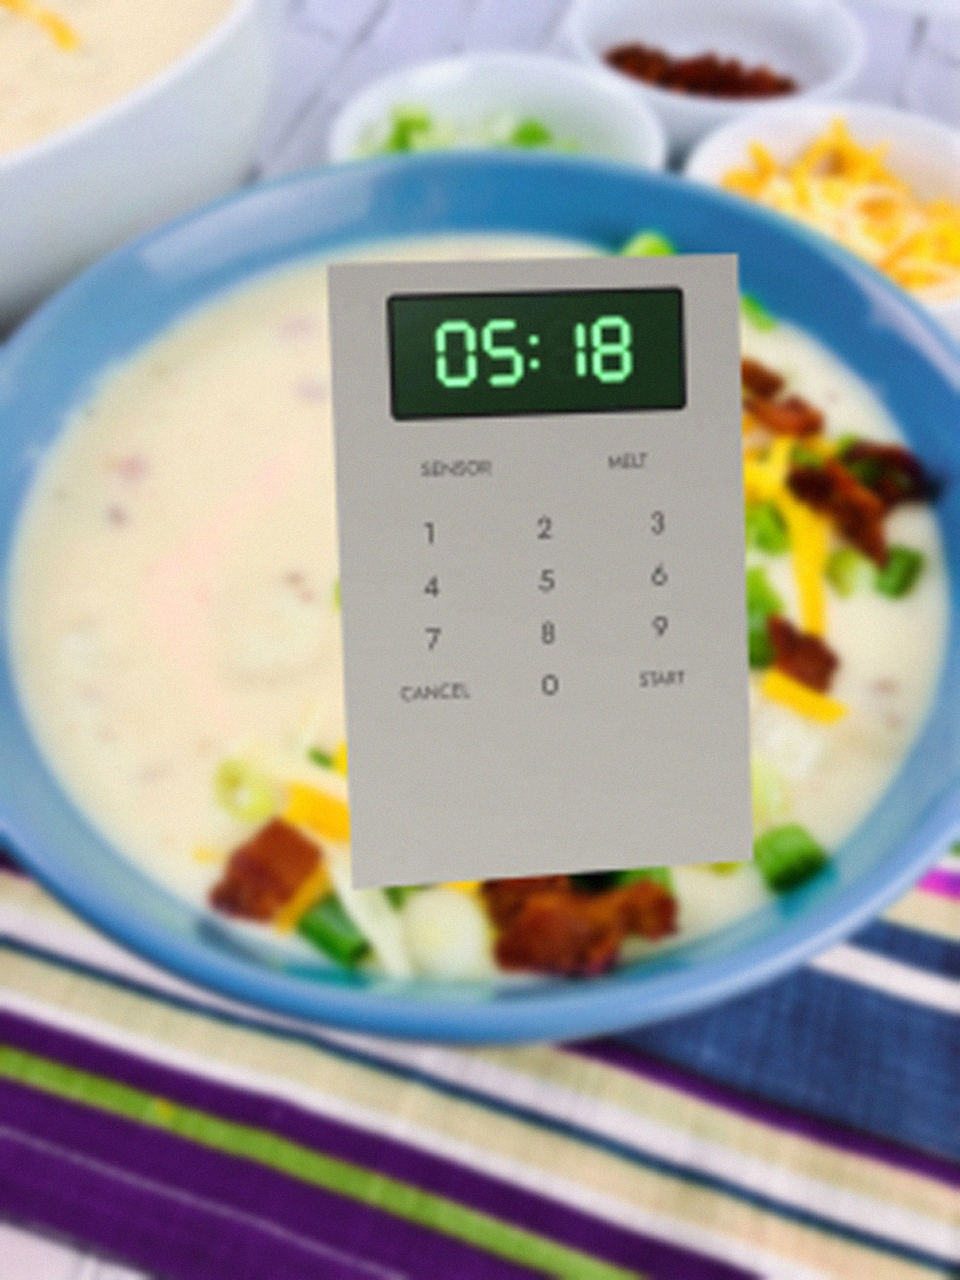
5 h 18 min
